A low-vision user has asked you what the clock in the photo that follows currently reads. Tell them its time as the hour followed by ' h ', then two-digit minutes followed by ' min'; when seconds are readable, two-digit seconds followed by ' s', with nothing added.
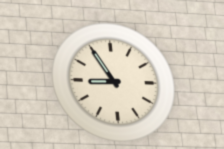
8 h 55 min
